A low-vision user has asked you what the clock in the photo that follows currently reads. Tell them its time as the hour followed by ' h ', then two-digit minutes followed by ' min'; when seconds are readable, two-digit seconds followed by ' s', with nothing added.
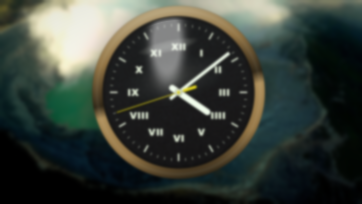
4 h 08 min 42 s
